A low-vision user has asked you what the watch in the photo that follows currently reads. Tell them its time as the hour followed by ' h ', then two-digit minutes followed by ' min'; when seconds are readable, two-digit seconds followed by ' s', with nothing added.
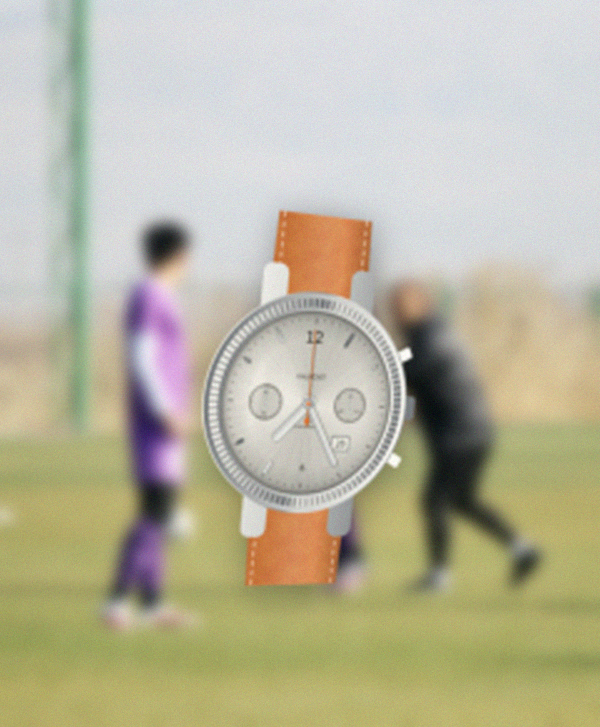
7 h 25 min
